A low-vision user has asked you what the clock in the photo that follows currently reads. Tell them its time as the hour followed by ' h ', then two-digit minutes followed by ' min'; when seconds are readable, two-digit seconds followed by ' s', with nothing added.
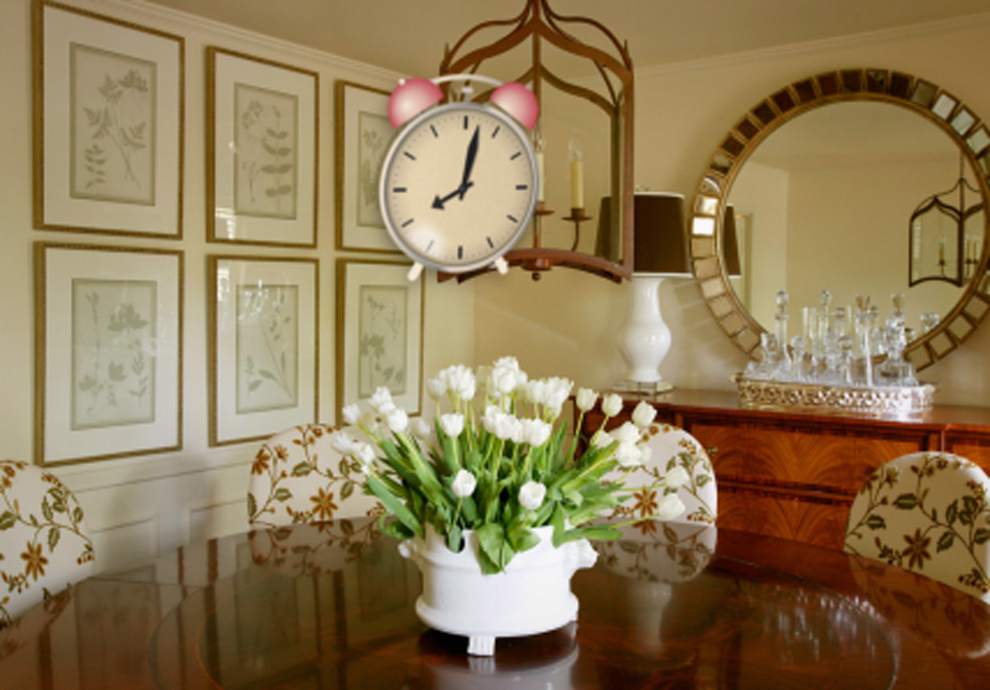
8 h 02 min
